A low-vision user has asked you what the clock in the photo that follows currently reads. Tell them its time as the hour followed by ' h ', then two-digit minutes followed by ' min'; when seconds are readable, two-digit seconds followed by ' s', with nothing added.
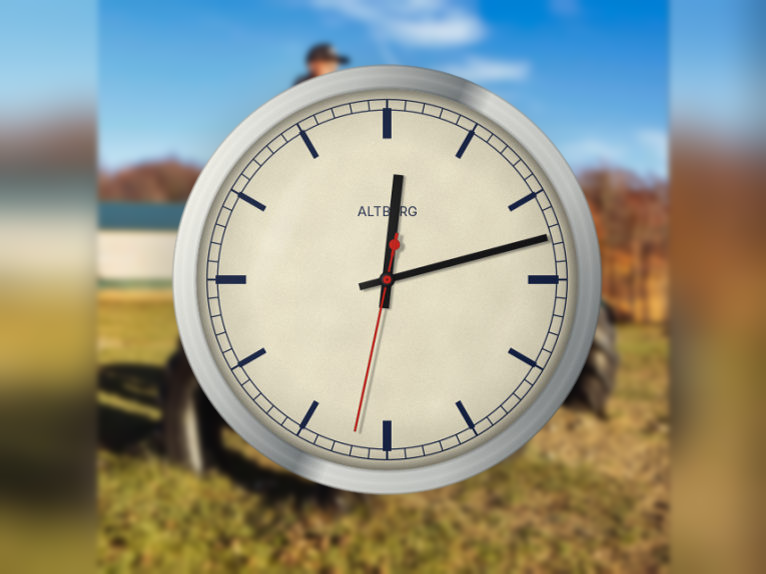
12 h 12 min 32 s
